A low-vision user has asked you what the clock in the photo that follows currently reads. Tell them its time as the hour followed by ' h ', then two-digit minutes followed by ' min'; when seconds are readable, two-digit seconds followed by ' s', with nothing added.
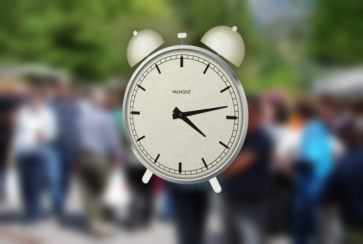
4 h 13 min
